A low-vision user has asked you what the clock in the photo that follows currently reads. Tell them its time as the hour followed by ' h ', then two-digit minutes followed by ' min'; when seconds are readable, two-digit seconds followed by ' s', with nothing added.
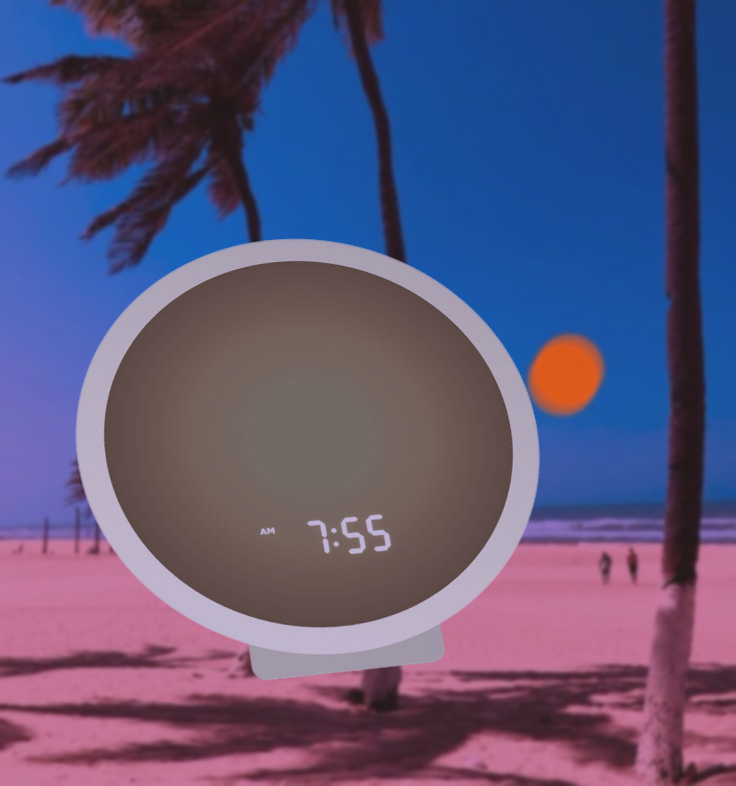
7 h 55 min
